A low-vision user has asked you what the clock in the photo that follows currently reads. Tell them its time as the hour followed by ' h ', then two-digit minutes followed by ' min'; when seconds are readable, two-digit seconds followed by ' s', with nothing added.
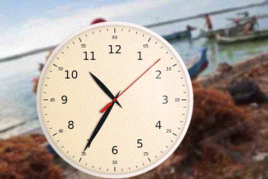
10 h 35 min 08 s
